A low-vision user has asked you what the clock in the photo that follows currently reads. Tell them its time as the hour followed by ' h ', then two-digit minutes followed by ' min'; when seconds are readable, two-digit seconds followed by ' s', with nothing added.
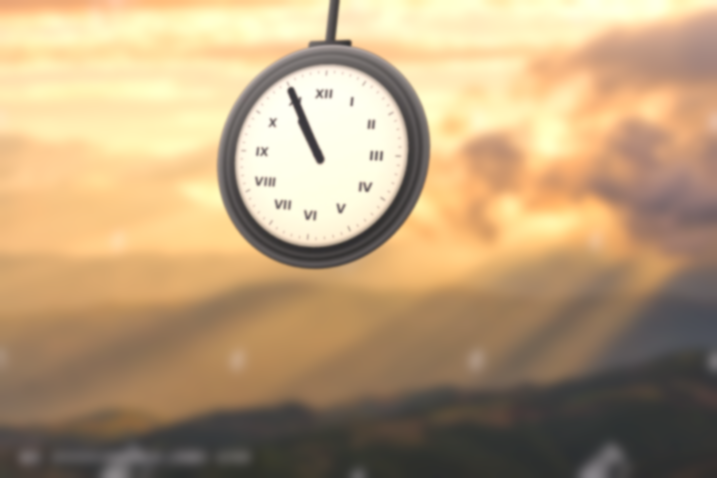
10 h 55 min
